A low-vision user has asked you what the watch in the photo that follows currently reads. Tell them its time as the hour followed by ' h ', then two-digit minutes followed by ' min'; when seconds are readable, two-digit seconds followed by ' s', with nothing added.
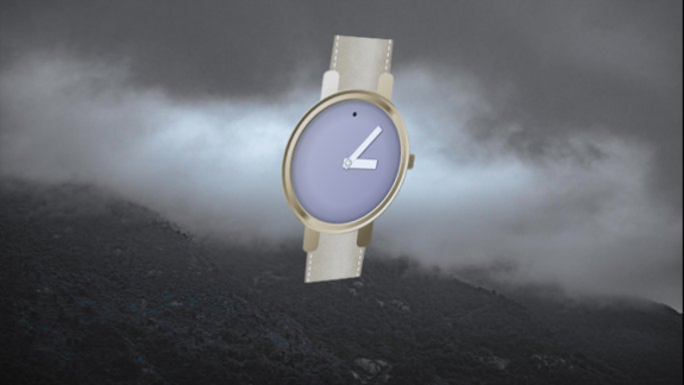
3 h 07 min
